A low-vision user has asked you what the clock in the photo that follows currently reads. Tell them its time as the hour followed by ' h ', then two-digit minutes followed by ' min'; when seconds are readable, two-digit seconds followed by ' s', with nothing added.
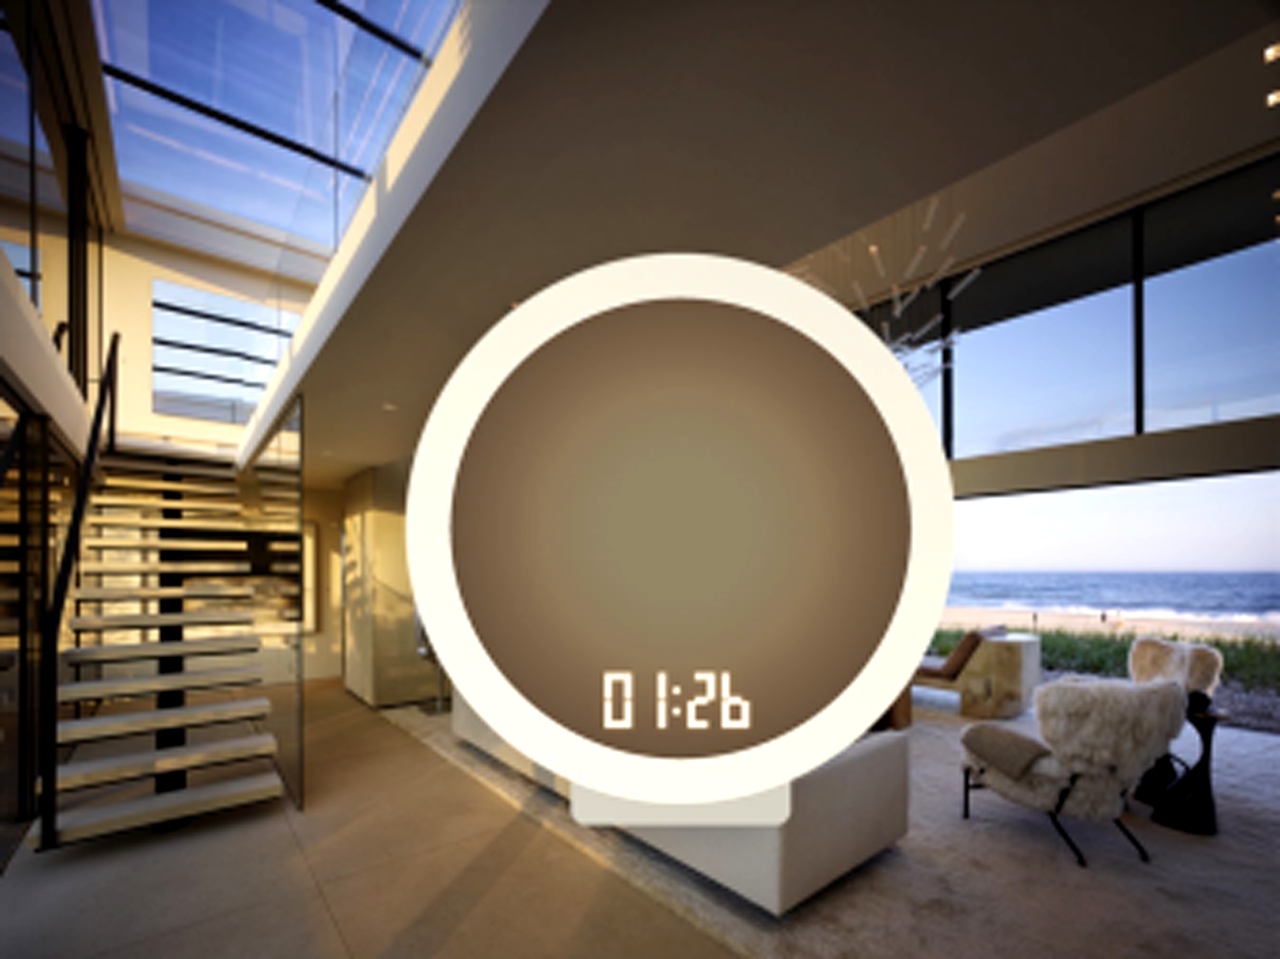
1 h 26 min
